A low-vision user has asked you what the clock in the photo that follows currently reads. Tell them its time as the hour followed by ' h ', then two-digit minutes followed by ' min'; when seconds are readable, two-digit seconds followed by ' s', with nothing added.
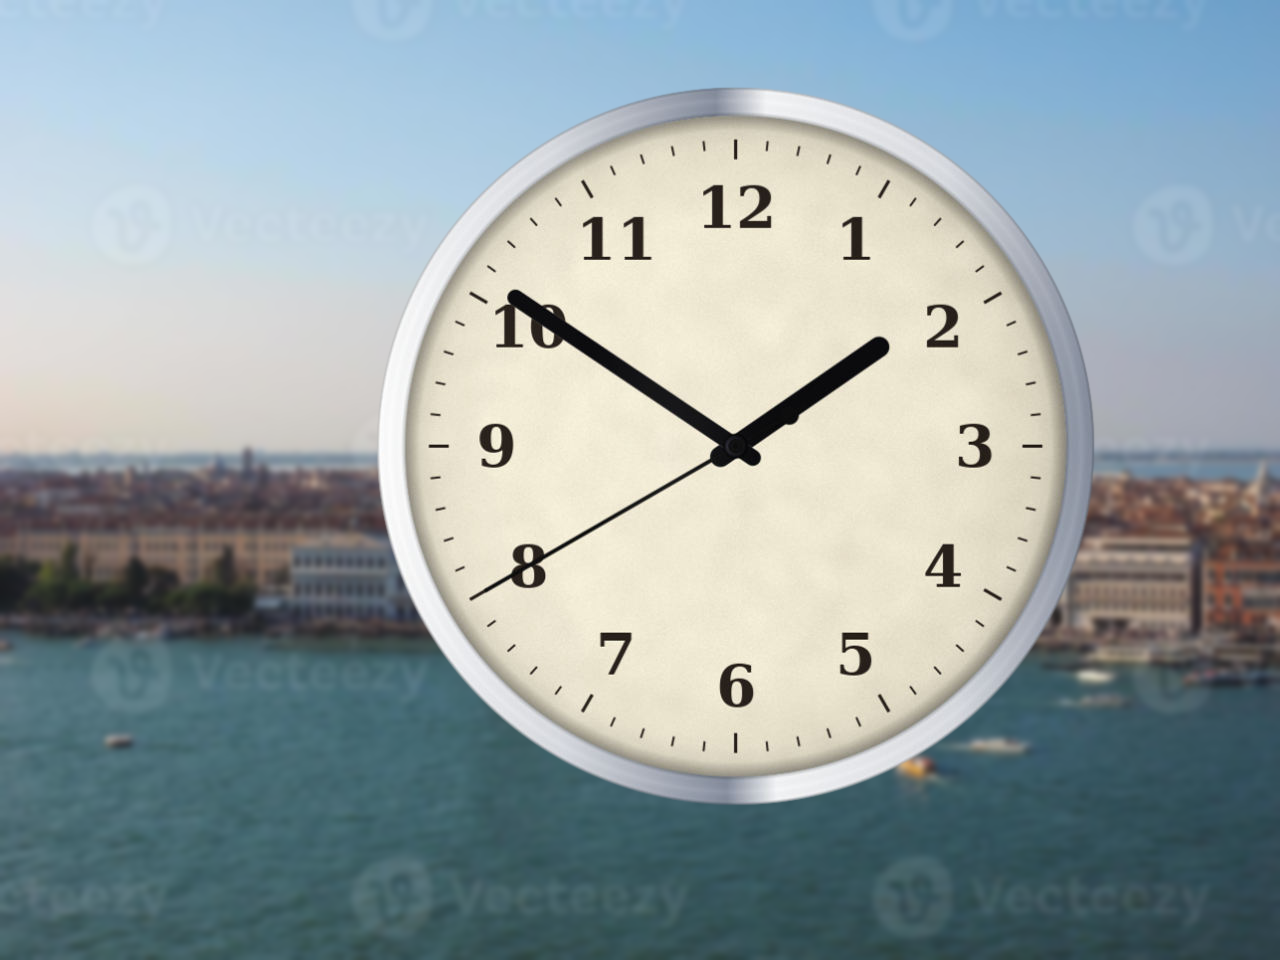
1 h 50 min 40 s
